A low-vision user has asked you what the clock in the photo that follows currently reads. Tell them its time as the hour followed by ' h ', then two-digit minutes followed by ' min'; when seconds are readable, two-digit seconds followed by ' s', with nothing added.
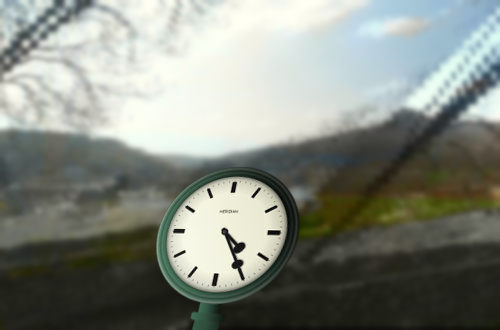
4 h 25 min
